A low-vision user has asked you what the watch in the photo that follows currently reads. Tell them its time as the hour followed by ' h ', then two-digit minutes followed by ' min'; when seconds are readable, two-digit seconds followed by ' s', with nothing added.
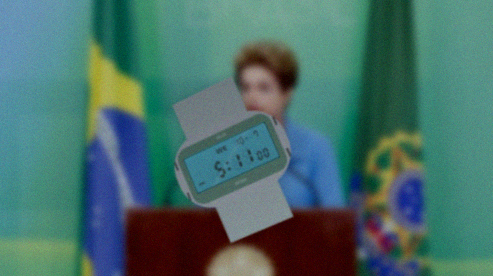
5 h 11 min 00 s
